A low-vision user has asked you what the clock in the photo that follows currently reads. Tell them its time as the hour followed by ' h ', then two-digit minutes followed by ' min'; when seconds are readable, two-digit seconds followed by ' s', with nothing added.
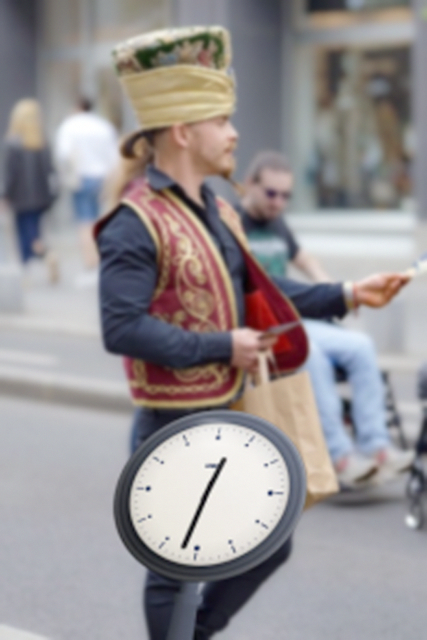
12 h 32 min
